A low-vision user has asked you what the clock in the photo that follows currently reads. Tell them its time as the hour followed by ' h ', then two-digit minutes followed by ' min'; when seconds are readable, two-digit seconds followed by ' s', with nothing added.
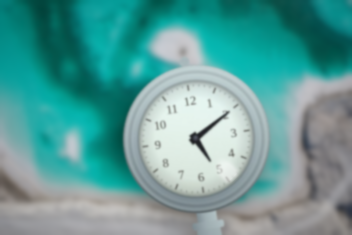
5 h 10 min
